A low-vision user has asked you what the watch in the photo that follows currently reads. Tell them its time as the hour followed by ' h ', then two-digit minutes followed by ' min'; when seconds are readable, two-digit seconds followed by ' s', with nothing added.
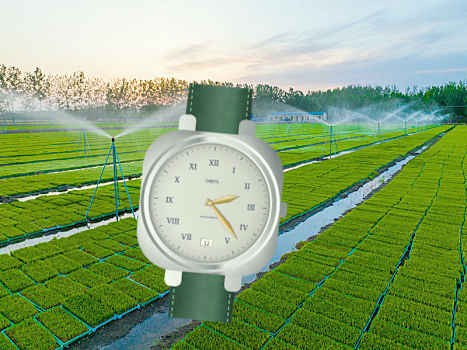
2 h 23 min
